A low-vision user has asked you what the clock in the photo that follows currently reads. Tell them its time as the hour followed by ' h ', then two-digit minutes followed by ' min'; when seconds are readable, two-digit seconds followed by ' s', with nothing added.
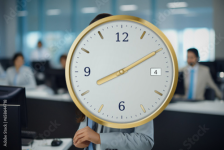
8 h 10 min
